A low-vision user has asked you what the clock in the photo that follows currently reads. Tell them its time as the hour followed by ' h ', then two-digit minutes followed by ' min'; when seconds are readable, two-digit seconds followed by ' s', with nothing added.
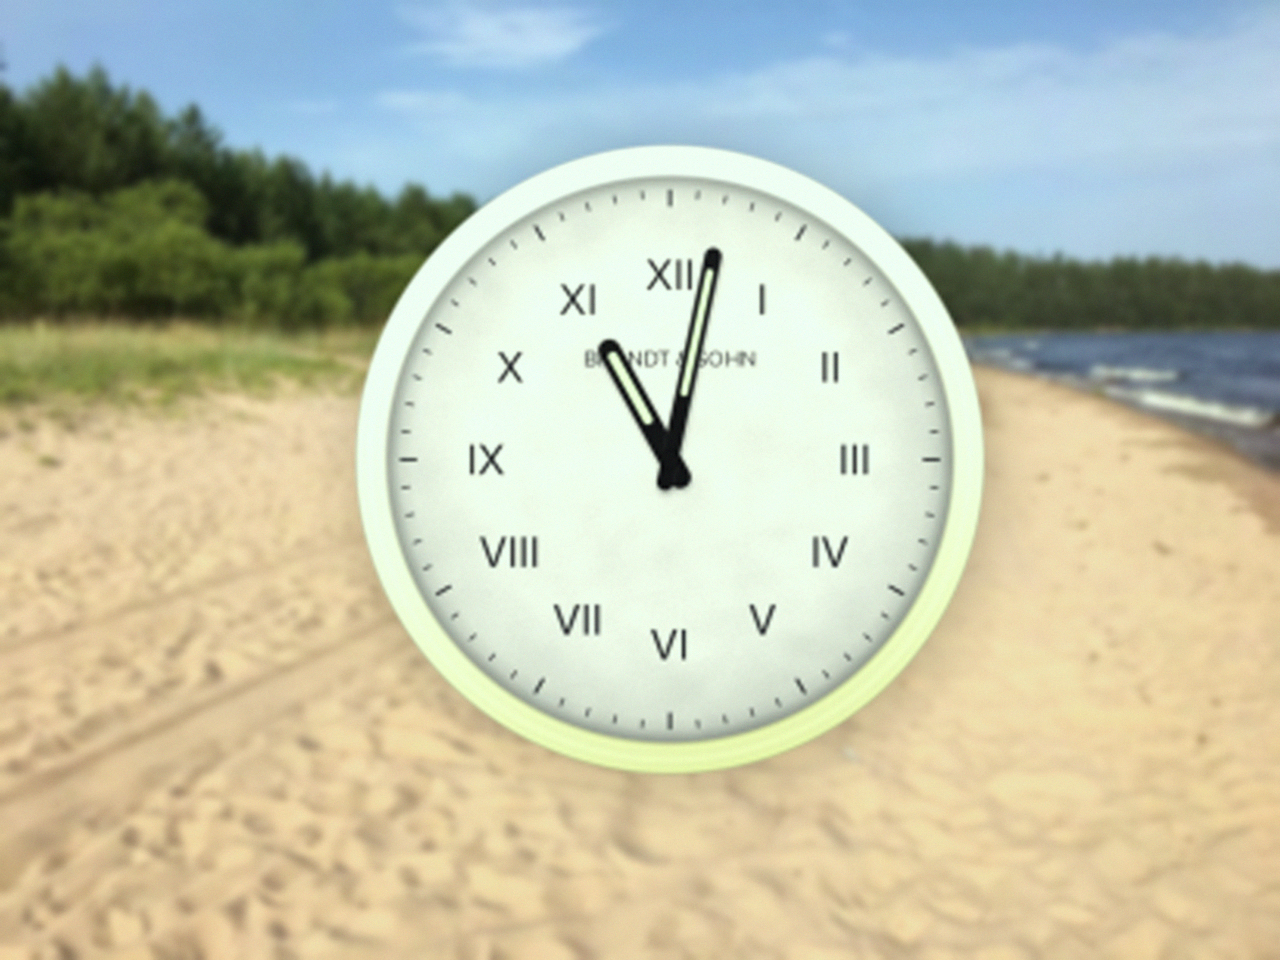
11 h 02 min
